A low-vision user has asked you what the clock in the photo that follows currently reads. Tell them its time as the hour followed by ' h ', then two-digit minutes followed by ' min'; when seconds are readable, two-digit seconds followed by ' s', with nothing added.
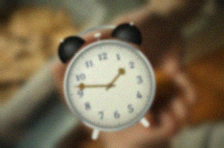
1 h 47 min
